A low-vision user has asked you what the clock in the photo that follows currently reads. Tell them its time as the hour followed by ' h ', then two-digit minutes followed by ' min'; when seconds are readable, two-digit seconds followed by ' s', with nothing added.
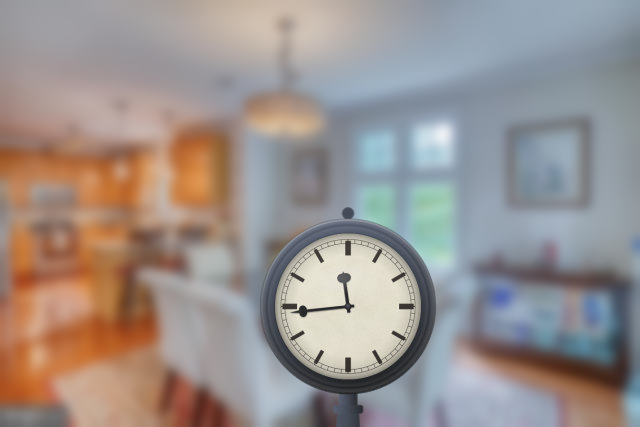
11 h 44 min
